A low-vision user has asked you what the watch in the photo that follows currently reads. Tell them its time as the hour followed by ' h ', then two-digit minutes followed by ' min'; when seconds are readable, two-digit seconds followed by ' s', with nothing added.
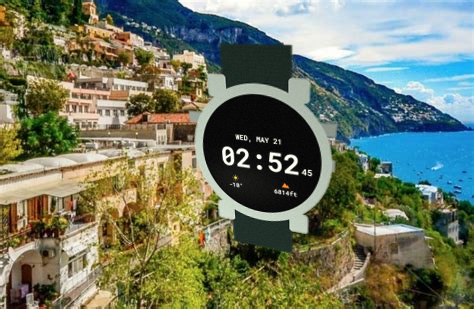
2 h 52 min 45 s
